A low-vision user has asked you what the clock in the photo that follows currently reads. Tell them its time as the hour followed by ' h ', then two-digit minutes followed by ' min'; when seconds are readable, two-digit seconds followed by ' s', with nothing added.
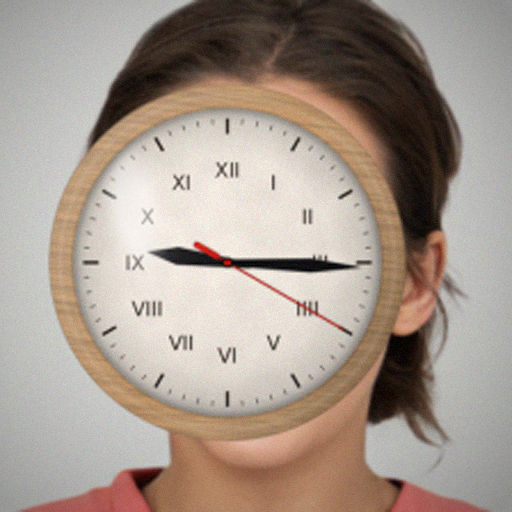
9 h 15 min 20 s
